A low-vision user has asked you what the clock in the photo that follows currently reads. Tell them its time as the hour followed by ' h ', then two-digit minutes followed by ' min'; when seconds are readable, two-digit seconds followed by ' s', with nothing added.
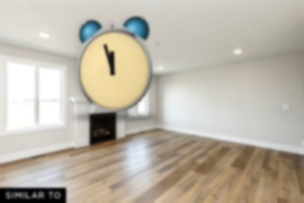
11 h 57 min
